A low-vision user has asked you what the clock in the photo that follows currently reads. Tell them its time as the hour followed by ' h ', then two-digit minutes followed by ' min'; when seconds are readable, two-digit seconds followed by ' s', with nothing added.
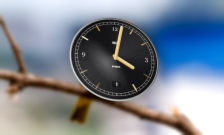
4 h 02 min
